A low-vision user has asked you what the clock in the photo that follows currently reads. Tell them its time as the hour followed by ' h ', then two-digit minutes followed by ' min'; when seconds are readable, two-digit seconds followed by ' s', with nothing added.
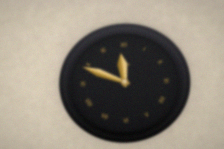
11 h 49 min
